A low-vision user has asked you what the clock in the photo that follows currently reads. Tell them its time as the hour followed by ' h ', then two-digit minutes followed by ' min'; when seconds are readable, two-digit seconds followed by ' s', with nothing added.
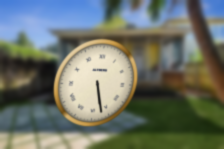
5 h 27 min
